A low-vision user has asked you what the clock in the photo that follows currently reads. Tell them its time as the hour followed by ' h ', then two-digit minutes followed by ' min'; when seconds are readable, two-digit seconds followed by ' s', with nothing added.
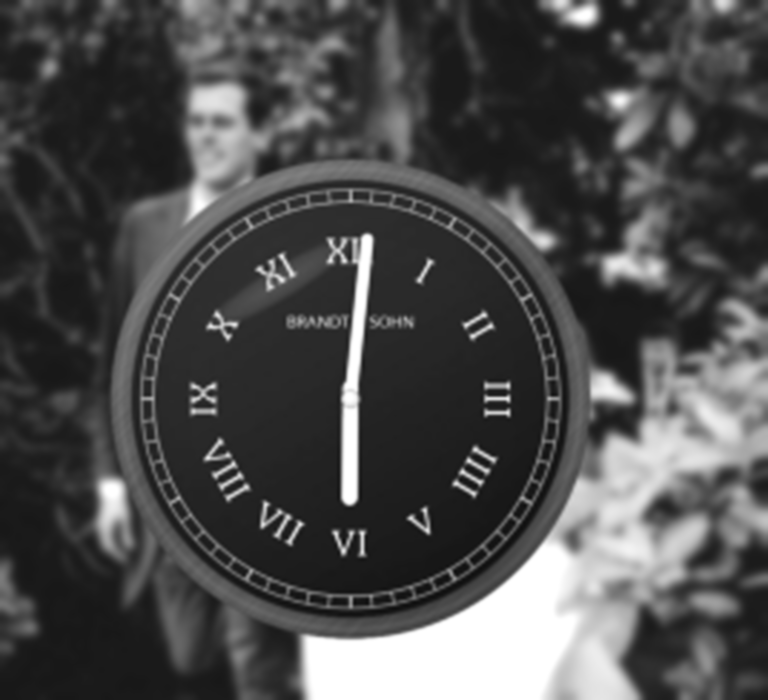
6 h 01 min
